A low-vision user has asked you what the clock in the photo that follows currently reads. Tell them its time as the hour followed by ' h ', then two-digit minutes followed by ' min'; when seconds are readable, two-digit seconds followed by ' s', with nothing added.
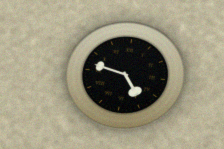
4 h 47 min
